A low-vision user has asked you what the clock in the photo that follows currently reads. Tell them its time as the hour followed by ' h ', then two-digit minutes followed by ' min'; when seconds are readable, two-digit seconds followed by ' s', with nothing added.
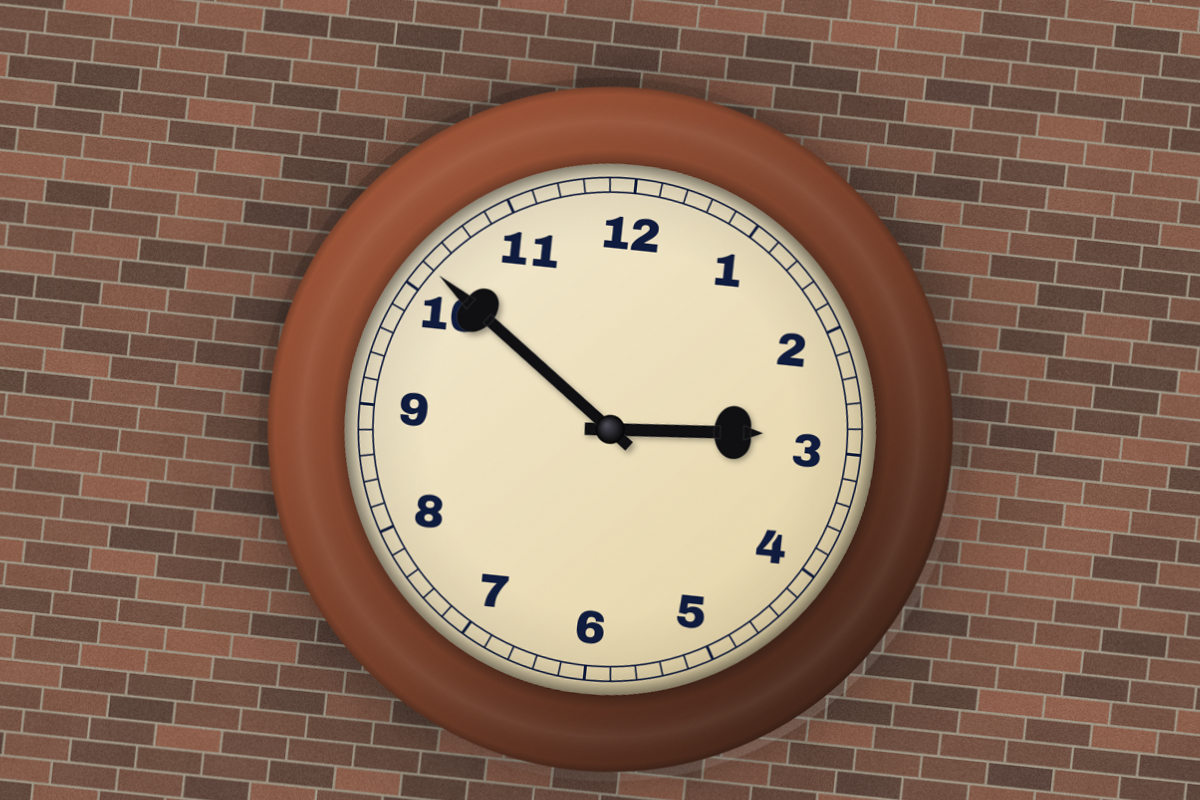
2 h 51 min
